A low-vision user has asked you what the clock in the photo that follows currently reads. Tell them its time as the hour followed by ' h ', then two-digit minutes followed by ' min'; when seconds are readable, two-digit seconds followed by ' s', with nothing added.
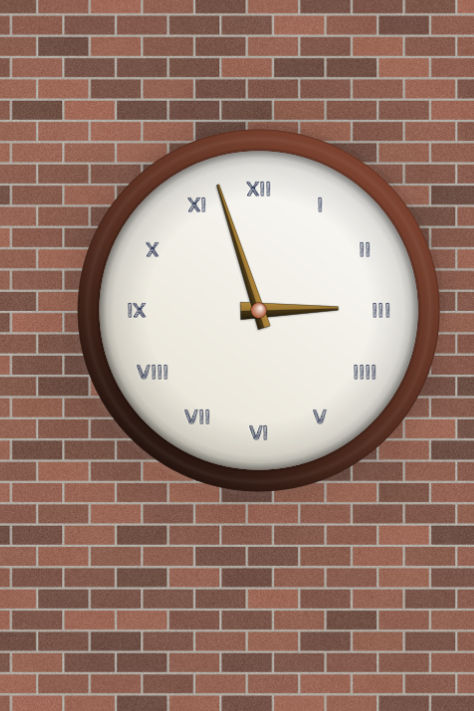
2 h 57 min
